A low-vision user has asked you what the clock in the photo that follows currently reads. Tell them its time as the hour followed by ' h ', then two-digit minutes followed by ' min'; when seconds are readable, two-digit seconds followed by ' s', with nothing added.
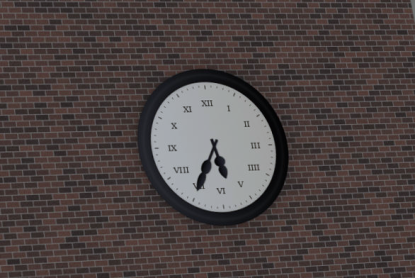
5 h 35 min
